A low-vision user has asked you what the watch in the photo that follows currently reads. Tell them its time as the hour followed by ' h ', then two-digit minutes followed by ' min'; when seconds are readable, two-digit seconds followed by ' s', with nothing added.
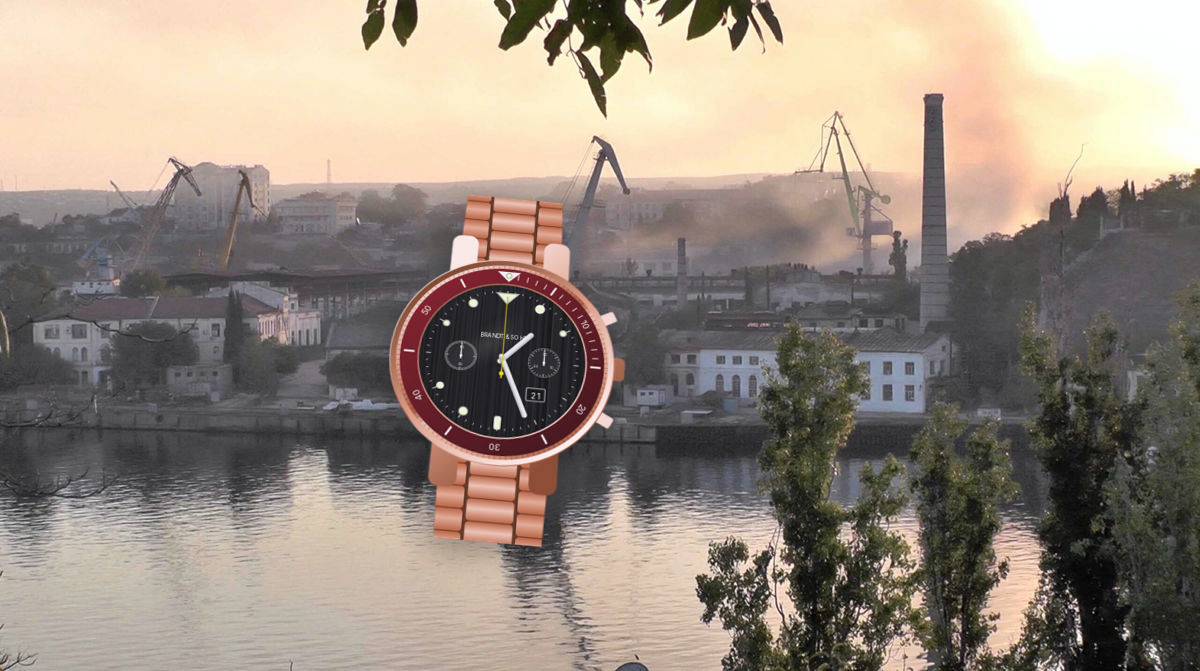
1 h 26 min
